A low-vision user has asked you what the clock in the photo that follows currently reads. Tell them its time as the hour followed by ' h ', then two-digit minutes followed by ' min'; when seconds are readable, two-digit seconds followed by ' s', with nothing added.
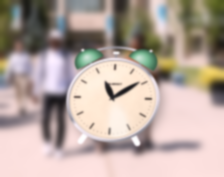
11 h 09 min
